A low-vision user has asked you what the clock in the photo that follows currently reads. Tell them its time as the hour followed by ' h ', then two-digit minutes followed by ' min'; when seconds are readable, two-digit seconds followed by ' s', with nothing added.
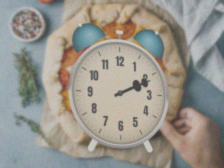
2 h 11 min
